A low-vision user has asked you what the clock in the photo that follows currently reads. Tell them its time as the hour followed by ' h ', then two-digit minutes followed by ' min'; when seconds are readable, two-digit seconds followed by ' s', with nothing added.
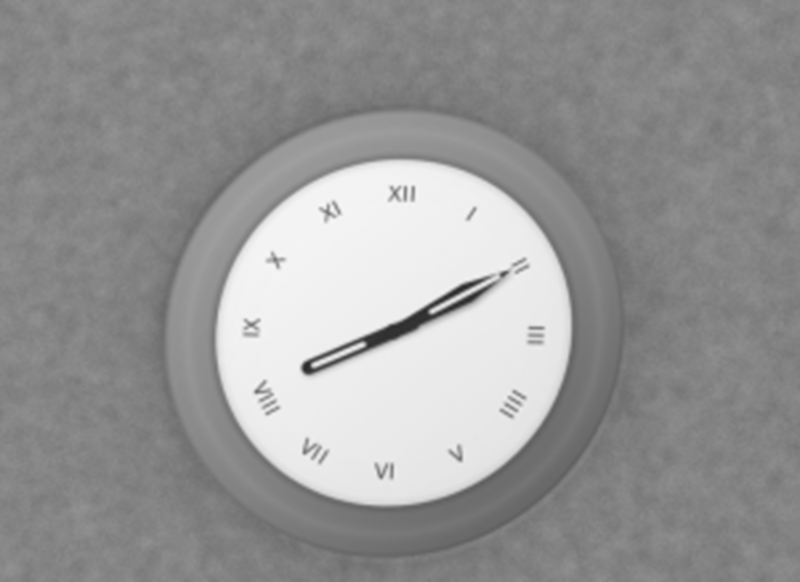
8 h 10 min
